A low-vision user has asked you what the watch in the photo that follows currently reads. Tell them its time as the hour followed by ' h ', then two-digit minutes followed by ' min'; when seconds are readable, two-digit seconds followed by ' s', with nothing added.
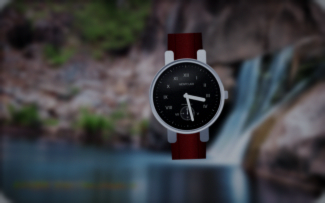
3 h 28 min
